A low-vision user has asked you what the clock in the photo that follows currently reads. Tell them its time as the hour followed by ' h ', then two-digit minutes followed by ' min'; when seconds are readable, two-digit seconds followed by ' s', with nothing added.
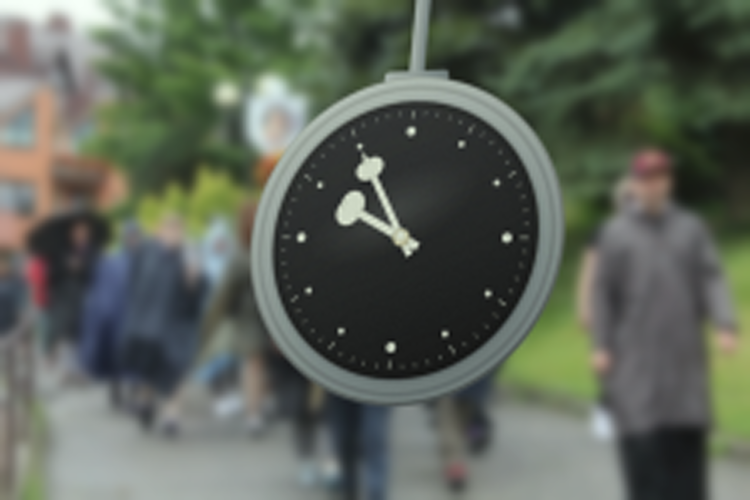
9 h 55 min
